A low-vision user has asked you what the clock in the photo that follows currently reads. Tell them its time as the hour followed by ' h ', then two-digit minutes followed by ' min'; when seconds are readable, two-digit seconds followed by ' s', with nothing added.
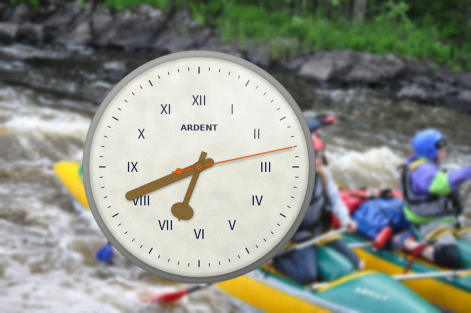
6 h 41 min 13 s
